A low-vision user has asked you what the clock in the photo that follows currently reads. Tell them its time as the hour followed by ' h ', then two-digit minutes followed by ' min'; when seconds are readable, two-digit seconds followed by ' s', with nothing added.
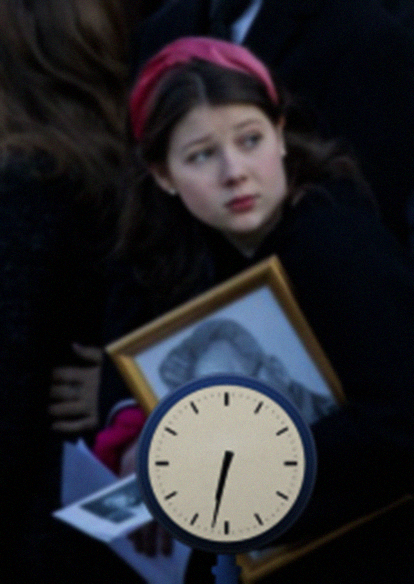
6 h 32 min
